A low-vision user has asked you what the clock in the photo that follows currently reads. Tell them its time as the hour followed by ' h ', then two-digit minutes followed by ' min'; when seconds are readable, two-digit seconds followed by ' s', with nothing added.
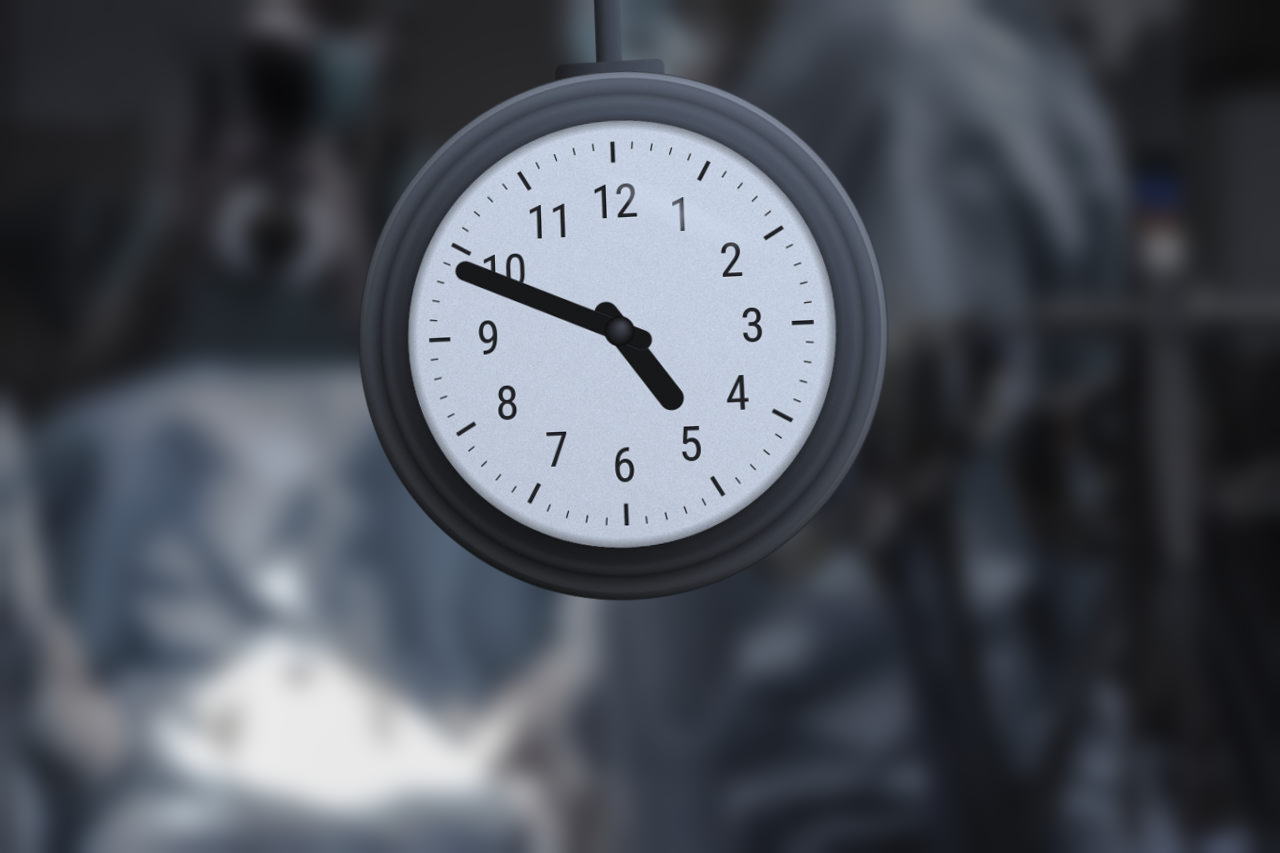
4 h 49 min
